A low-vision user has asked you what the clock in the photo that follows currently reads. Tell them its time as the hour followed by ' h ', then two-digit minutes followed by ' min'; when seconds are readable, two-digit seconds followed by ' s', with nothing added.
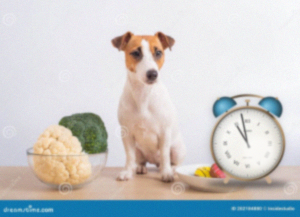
10 h 58 min
